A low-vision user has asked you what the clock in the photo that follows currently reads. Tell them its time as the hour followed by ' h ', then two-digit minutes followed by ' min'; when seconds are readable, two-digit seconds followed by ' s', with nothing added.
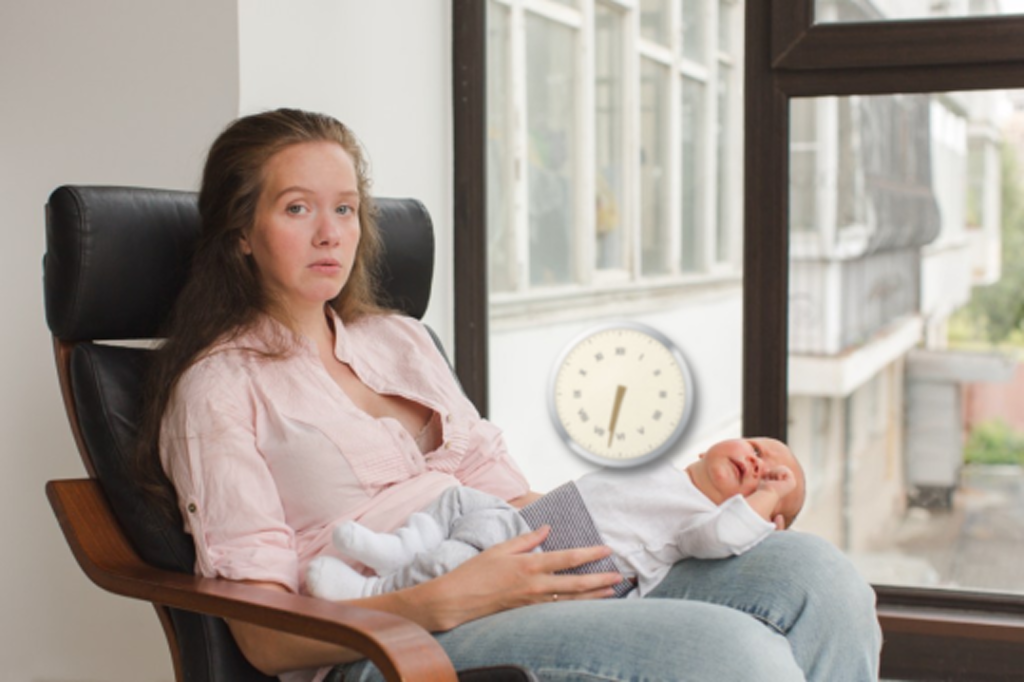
6 h 32 min
